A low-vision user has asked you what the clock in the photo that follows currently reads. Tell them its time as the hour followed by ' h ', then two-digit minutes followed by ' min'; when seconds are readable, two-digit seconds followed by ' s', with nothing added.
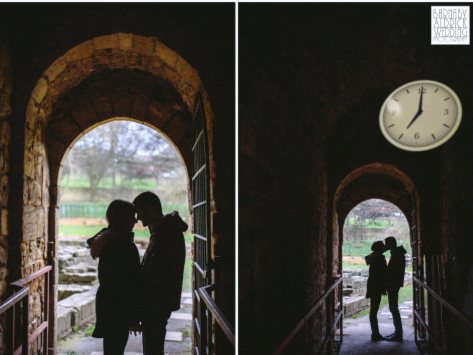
7 h 00 min
